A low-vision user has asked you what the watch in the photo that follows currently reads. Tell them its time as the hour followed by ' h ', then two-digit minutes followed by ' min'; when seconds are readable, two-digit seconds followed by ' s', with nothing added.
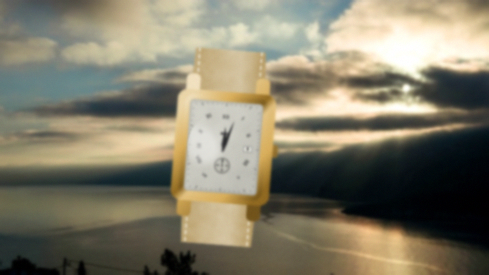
12 h 03 min
